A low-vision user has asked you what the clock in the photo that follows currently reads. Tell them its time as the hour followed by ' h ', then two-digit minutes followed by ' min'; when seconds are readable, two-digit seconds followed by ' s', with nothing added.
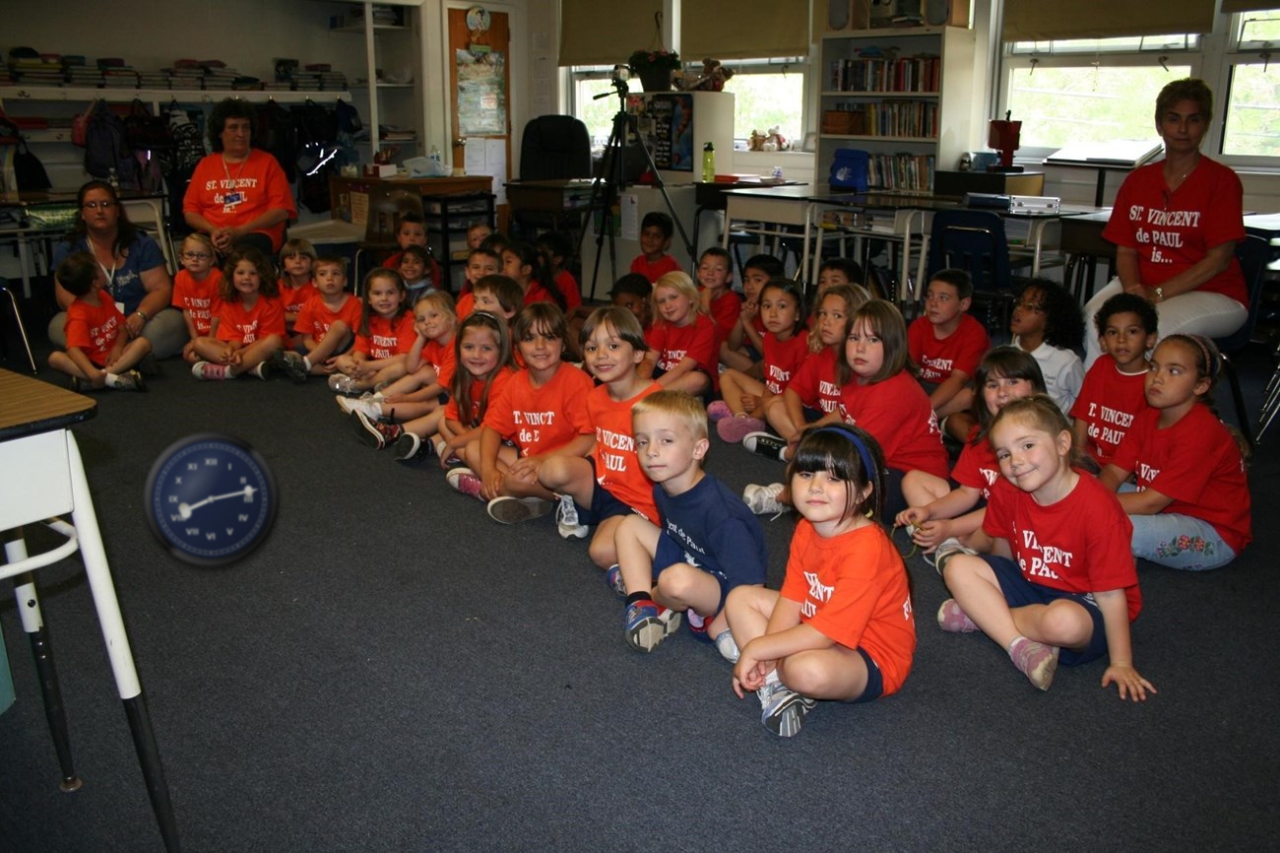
8 h 13 min
